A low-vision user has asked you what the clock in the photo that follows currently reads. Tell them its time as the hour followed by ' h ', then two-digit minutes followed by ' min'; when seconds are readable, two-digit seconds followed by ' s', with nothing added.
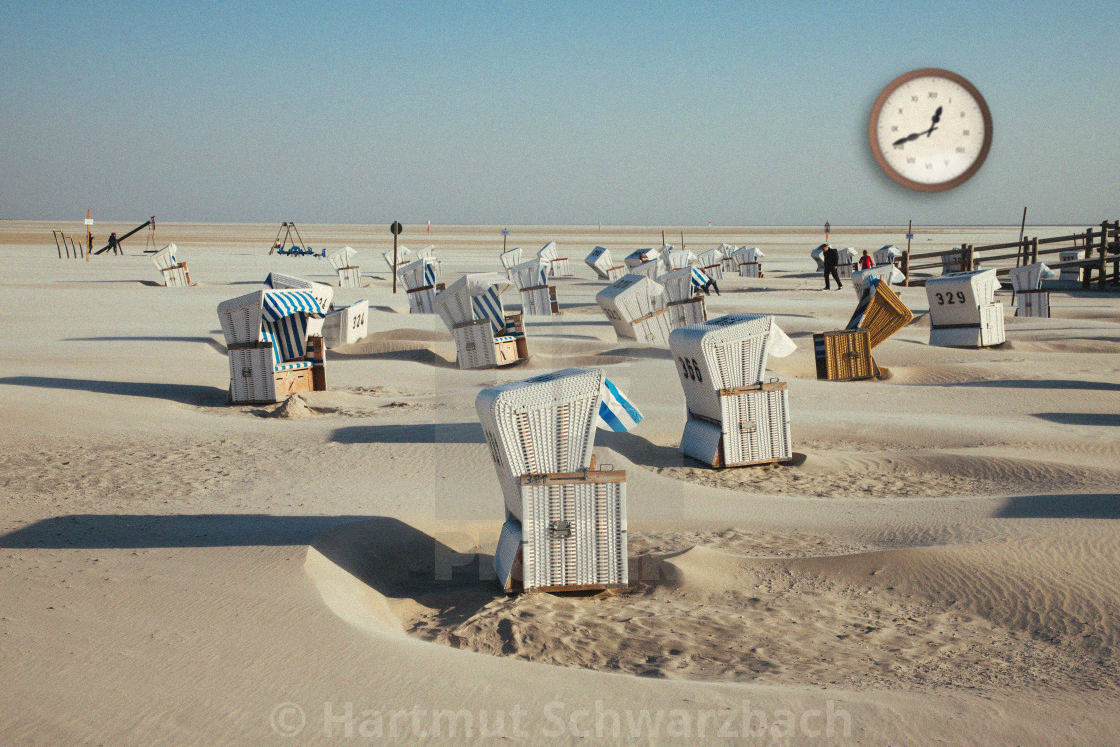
12 h 41 min
